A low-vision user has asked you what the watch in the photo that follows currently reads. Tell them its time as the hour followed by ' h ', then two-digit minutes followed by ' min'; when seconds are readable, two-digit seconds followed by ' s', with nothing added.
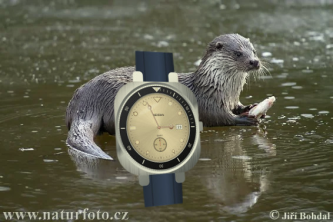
2 h 56 min
